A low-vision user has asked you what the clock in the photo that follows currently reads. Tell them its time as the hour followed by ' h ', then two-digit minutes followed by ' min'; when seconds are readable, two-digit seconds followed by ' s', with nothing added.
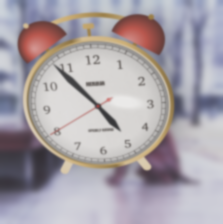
4 h 53 min 40 s
